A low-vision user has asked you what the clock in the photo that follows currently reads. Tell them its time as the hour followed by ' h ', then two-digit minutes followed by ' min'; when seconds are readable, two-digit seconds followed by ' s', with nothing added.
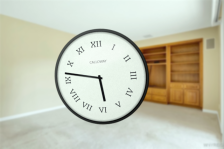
5 h 47 min
